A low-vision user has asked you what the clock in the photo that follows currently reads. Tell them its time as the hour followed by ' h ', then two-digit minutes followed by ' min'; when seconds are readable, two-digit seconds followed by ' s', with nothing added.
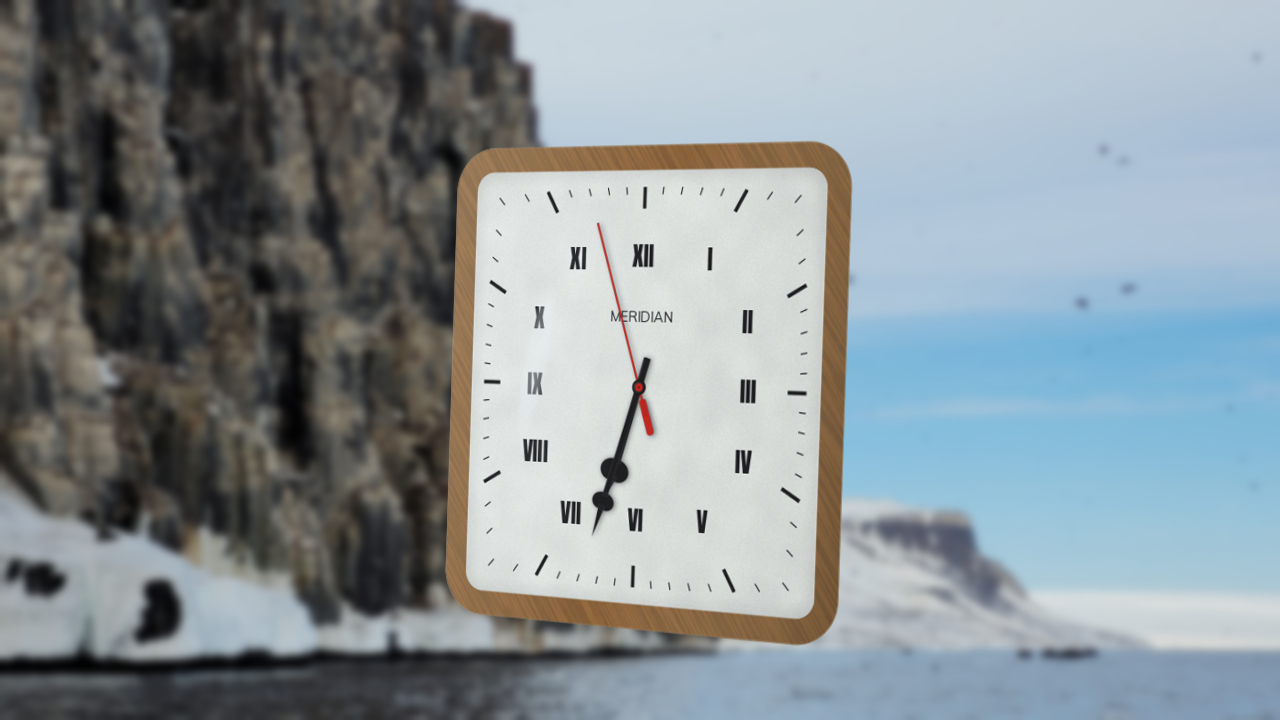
6 h 32 min 57 s
